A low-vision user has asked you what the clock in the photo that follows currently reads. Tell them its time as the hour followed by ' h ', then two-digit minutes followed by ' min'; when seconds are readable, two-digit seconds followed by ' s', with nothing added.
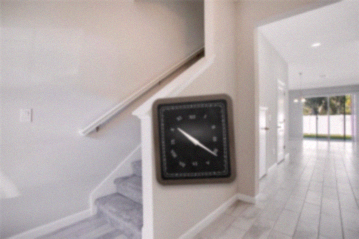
10 h 21 min
